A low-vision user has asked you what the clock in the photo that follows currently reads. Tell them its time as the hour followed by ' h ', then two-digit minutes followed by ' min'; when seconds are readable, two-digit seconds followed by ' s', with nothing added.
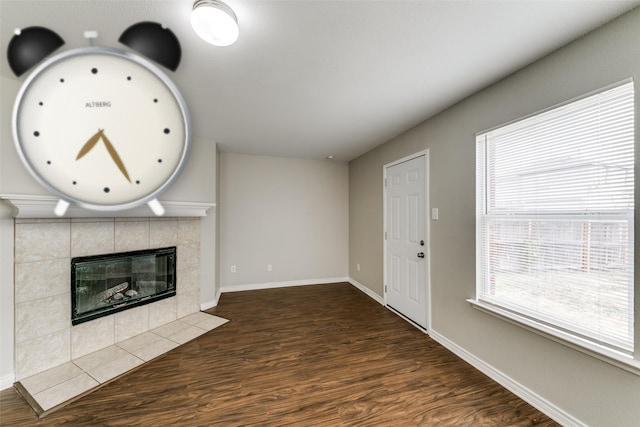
7 h 26 min
